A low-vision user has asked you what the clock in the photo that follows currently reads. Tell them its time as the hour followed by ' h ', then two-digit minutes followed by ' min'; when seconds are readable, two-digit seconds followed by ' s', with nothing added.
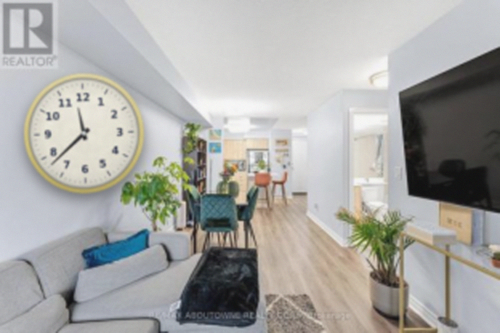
11 h 38 min
